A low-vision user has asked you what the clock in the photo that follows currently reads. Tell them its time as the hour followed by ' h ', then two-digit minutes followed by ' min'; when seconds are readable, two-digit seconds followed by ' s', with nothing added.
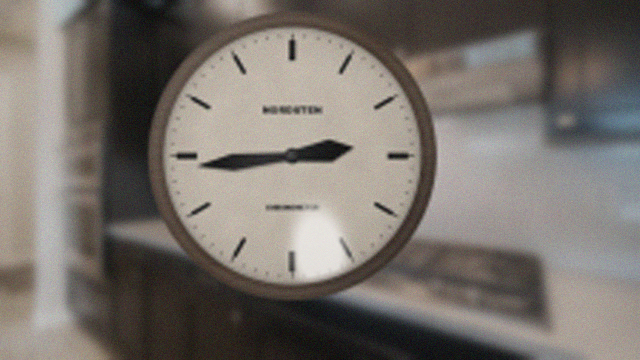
2 h 44 min
